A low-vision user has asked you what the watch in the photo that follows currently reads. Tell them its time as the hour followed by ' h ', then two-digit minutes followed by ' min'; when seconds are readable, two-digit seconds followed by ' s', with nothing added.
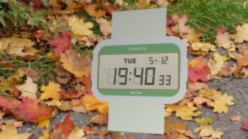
19 h 40 min 33 s
